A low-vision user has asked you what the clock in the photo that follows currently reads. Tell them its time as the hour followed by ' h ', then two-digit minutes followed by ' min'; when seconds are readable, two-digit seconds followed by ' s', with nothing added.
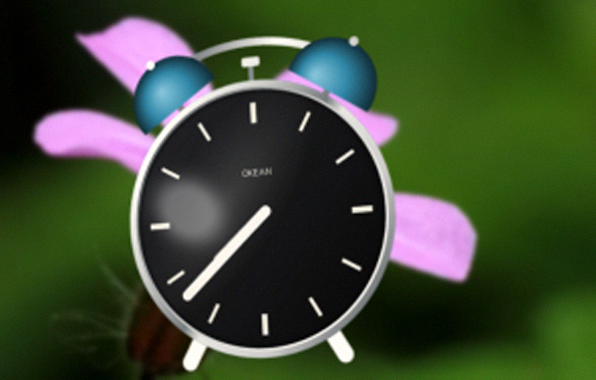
7 h 38 min
